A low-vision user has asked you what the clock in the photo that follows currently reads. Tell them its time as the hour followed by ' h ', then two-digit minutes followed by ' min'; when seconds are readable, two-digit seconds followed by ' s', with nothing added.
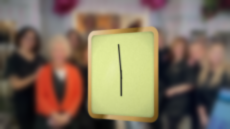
5 h 59 min
